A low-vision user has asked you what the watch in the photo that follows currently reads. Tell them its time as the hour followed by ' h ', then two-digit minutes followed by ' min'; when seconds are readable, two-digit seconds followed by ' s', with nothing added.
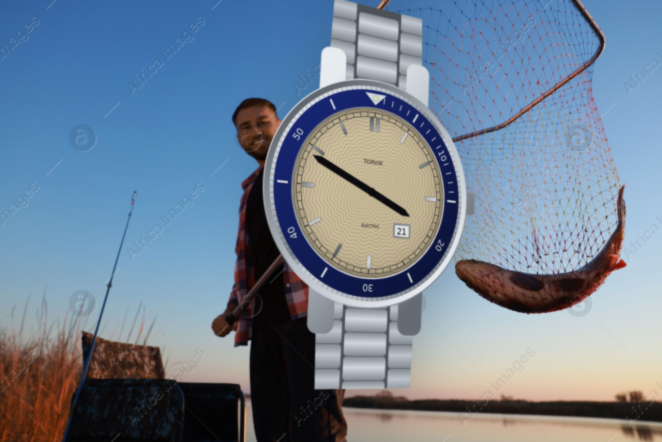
3 h 49 min
